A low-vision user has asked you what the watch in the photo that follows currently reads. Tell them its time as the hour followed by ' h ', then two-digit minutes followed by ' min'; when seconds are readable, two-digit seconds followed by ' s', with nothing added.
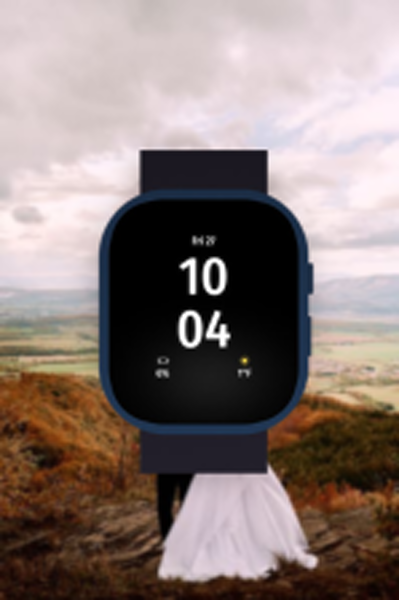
10 h 04 min
